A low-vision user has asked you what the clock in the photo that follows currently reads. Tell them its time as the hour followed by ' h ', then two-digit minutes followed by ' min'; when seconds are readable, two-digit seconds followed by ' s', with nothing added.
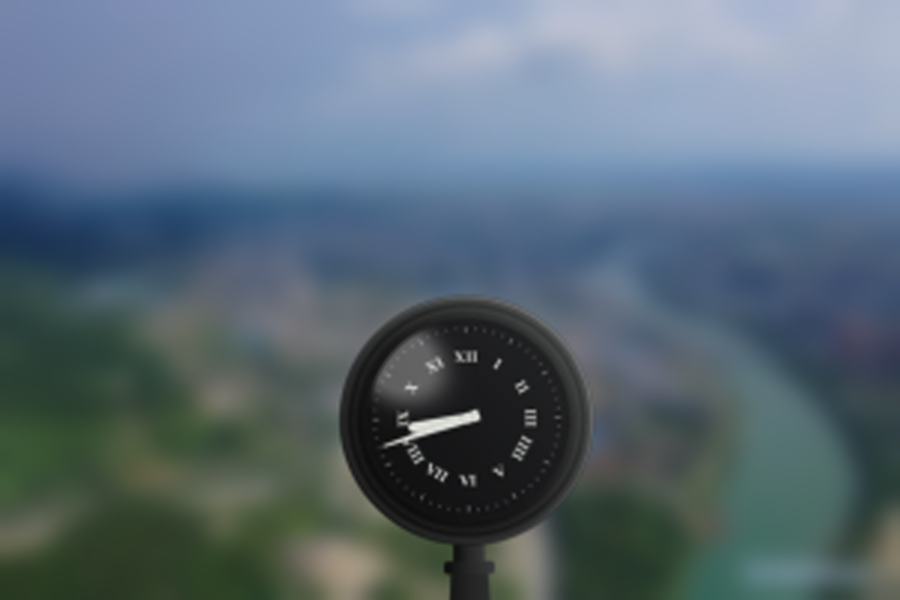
8 h 42 min
